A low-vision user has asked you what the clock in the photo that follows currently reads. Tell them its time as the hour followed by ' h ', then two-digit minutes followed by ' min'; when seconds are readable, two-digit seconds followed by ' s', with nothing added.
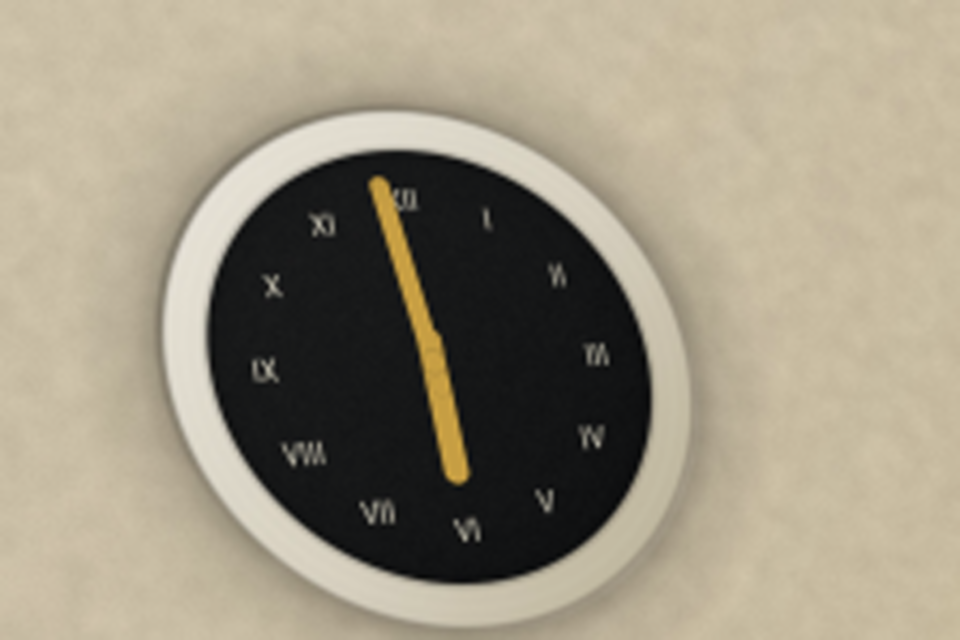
5 h 59 min
